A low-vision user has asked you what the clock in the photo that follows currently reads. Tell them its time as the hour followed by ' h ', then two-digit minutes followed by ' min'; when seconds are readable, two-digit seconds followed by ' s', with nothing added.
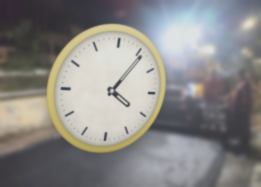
4 h 06 min
